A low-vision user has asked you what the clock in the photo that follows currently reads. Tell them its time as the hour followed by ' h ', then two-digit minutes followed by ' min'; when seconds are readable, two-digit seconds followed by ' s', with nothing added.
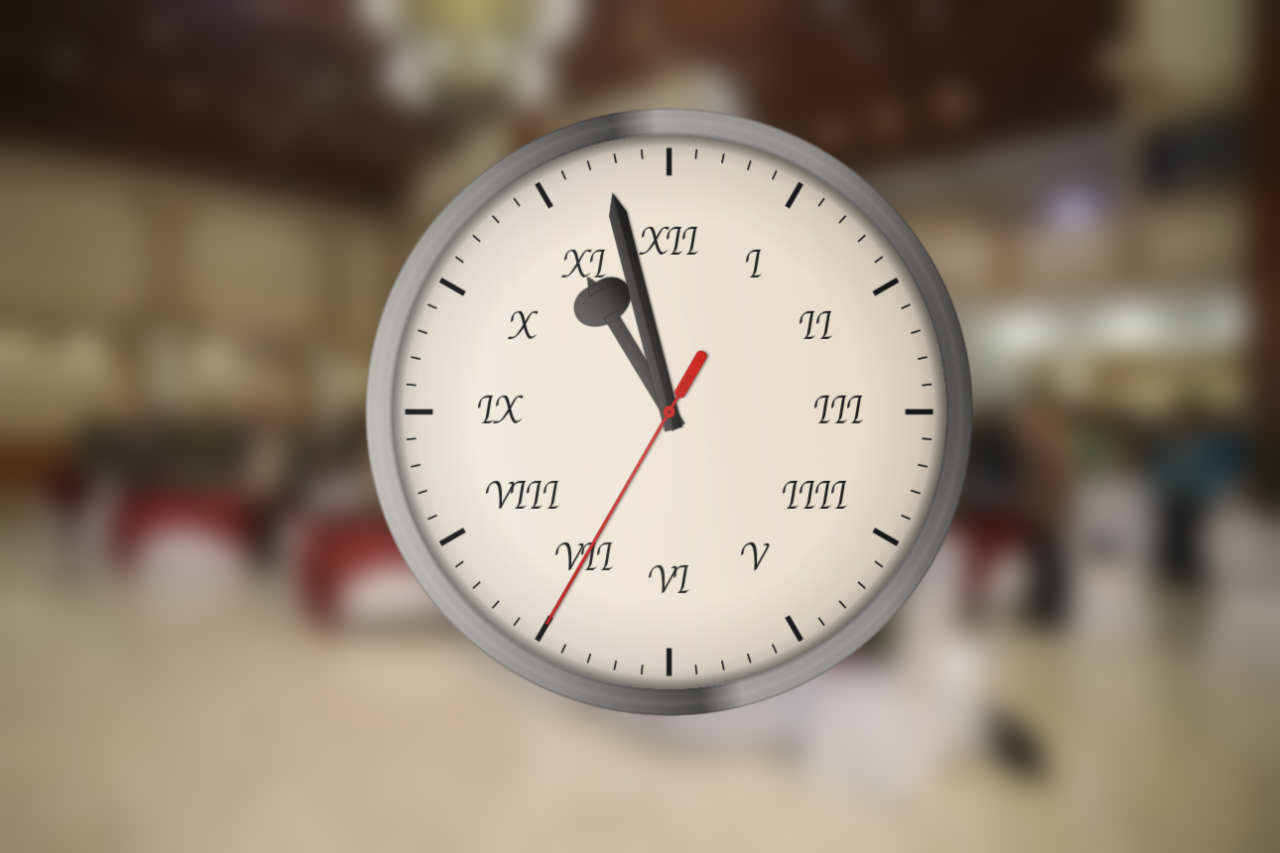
10 h 57 min 35 s
